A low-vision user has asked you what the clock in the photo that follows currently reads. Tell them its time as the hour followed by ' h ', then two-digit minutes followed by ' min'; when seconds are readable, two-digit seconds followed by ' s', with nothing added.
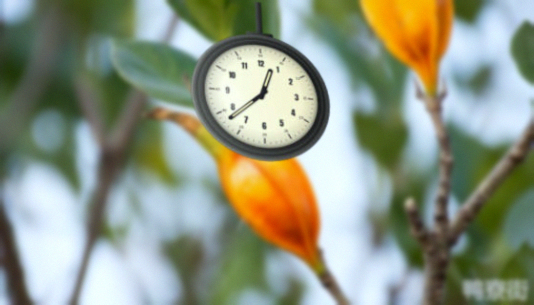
12 h 38 min
